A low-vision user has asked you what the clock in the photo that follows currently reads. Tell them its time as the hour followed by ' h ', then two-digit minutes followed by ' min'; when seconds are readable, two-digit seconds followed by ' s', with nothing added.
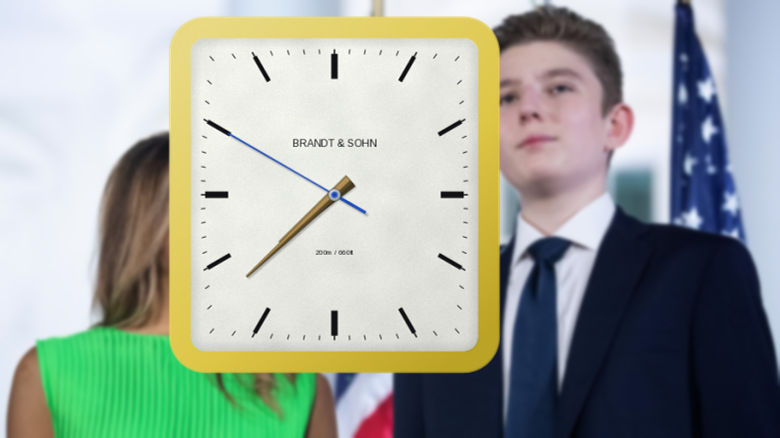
7 h 37 min 50 s
